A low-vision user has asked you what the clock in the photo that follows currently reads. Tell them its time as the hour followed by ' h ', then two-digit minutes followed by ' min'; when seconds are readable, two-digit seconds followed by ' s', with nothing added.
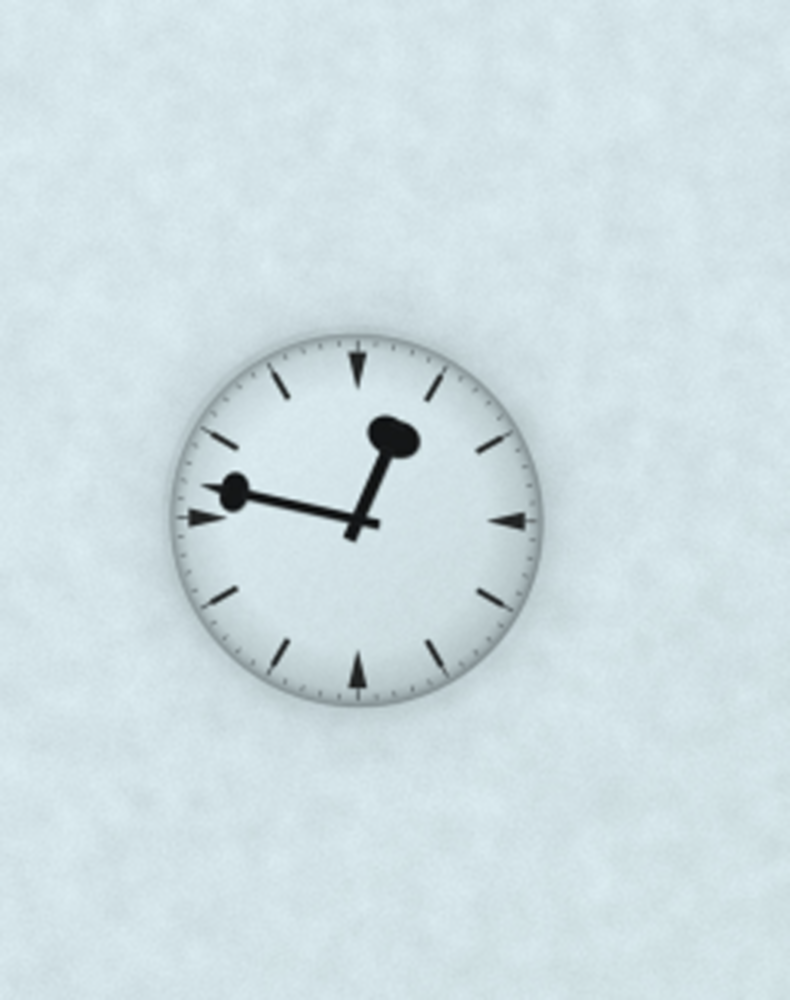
12 h 47 min
